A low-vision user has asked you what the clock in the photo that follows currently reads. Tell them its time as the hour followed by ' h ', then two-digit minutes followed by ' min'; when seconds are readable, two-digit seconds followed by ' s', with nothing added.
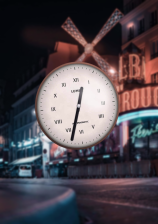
12 h 33 min
